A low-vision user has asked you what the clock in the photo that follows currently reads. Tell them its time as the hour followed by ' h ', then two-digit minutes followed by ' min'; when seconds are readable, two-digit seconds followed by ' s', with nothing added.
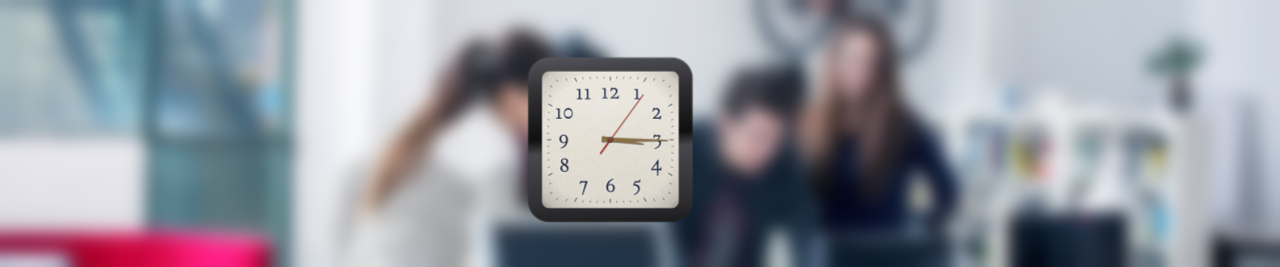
3 h 15 min 06 s
